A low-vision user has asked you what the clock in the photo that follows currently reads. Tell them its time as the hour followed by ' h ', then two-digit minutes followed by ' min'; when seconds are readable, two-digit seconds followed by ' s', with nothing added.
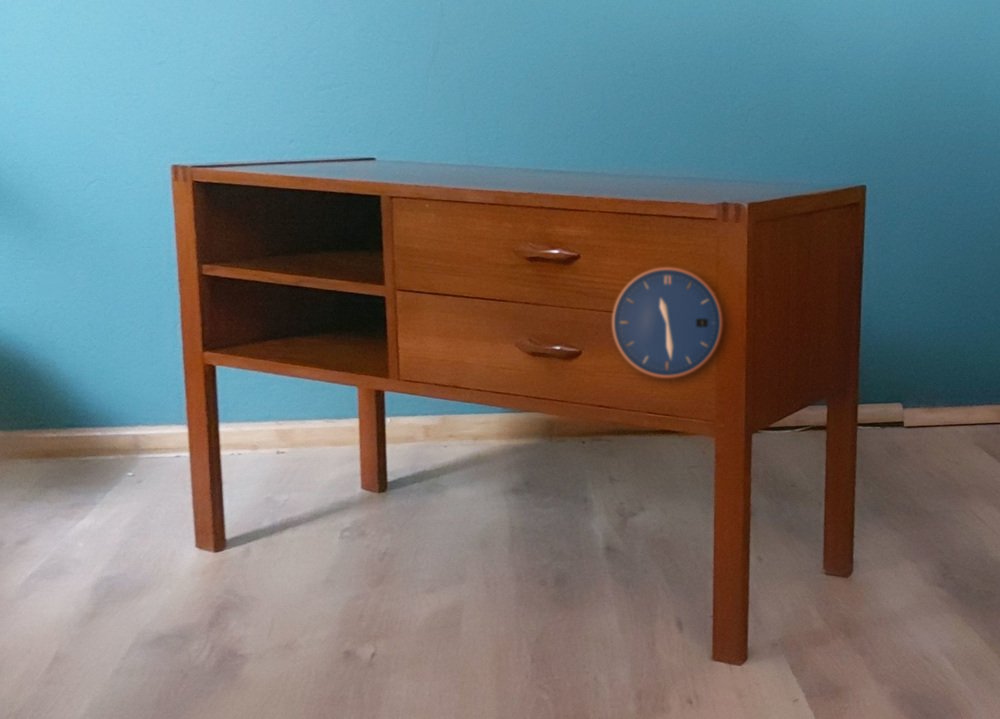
11 h 29 min
